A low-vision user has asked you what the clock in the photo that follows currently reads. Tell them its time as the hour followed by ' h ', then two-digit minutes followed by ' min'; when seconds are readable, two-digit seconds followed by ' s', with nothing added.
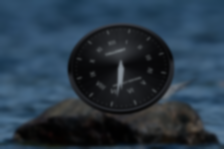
6 h 34 min
